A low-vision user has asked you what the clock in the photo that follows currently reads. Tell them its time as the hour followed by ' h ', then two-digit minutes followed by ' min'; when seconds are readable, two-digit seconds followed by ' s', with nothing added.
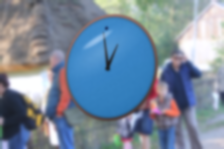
12 h 59 min
